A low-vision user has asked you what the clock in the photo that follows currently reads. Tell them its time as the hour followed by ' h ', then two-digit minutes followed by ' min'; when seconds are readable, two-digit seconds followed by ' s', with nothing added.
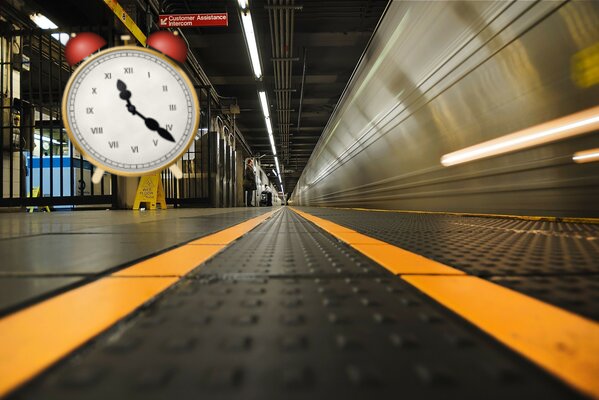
11 h 22 min
